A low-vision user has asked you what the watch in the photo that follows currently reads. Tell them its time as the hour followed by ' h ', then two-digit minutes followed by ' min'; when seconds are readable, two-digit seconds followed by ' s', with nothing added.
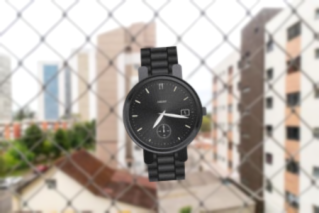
7 h 17 min
